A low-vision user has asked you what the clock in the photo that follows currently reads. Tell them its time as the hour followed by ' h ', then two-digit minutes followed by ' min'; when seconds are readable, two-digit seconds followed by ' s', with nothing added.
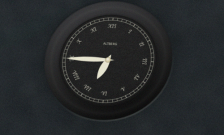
6 h 45 min
